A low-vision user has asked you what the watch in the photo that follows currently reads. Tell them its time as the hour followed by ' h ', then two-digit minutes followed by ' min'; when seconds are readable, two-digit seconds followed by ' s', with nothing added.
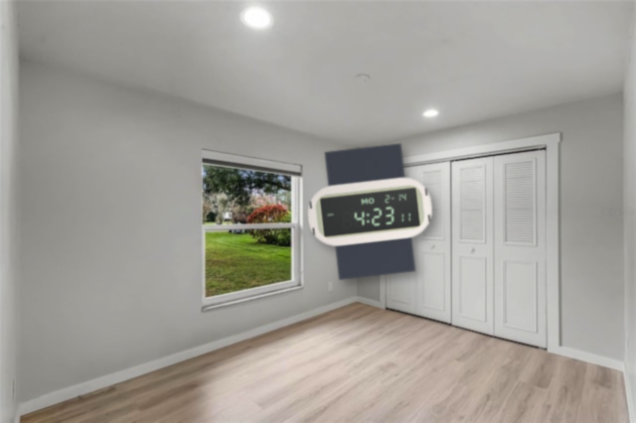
4 h 23 min
